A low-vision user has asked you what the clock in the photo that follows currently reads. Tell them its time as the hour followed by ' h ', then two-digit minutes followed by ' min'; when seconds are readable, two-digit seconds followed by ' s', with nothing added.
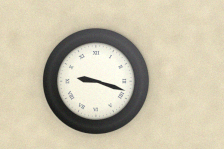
9 h 18 min
